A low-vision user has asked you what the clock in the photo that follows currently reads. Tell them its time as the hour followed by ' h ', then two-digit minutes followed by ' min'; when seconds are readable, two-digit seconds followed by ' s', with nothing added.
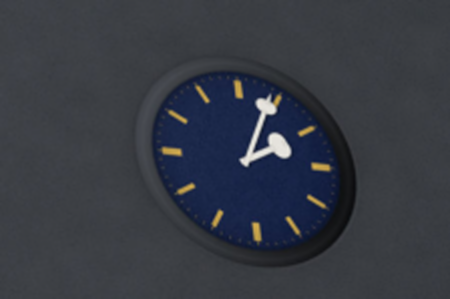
2 h 04 min
